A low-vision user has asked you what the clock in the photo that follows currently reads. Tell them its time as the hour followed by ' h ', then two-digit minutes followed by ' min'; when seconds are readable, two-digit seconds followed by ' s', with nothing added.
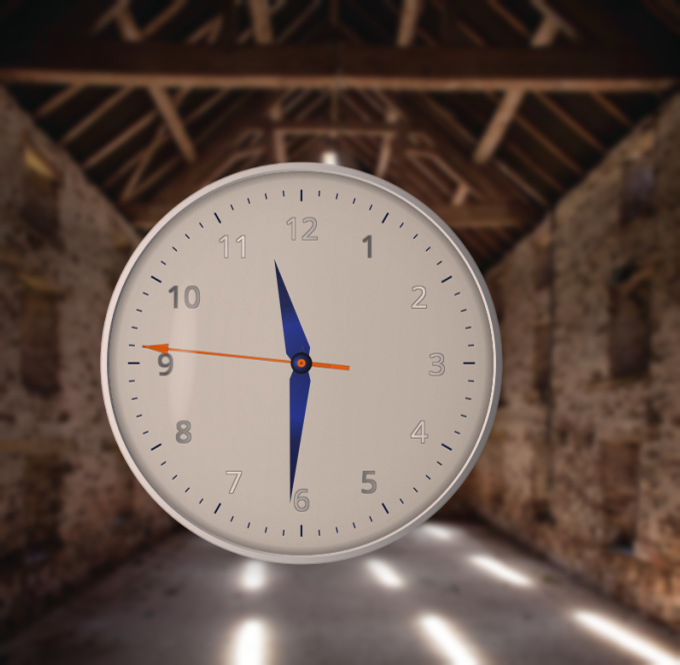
11 h 30 min 46 s
